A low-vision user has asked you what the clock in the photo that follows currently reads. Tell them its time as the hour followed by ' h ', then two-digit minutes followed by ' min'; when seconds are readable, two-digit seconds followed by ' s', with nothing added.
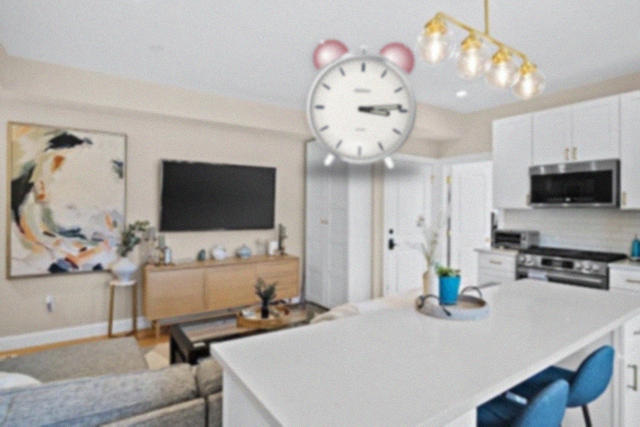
3 h 14 min
